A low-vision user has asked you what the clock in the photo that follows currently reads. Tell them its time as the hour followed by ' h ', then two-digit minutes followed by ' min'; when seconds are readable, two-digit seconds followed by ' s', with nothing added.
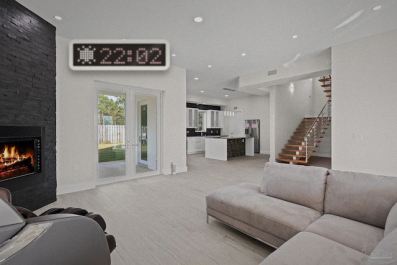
22 h 02 min
